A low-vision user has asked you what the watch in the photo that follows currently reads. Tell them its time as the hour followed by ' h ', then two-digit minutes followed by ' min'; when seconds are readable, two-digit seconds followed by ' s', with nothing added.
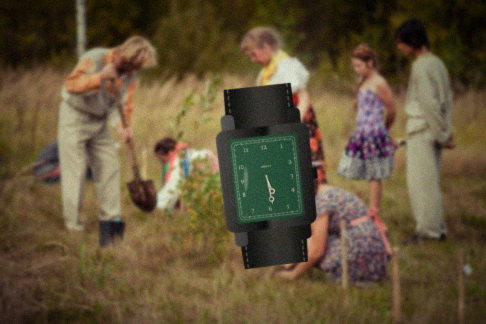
5 h 29 min
